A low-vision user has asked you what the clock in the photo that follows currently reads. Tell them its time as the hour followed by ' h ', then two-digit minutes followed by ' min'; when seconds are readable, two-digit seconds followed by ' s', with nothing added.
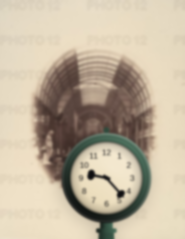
9 h 23 min
